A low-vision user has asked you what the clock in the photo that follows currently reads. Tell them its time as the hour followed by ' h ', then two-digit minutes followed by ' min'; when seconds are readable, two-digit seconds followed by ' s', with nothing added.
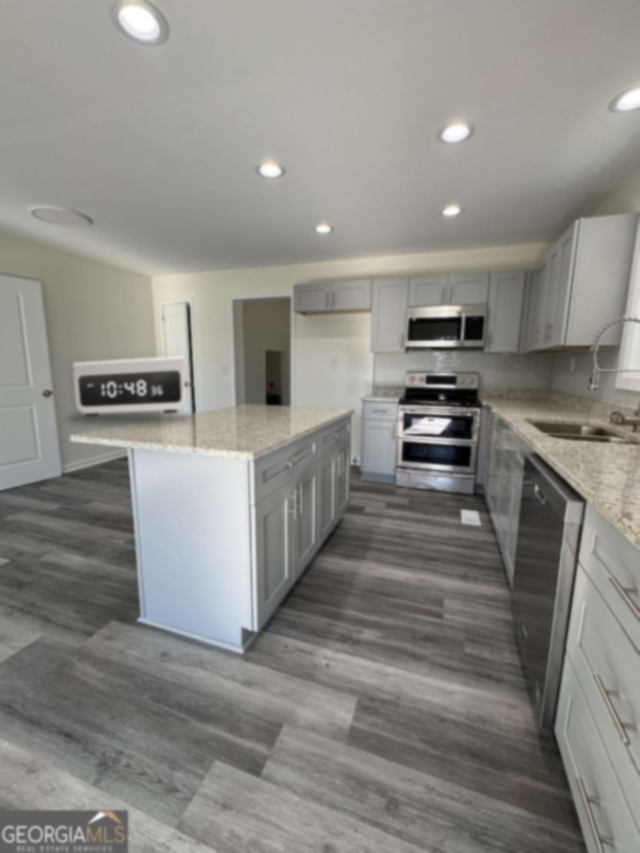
10 h 48 min
